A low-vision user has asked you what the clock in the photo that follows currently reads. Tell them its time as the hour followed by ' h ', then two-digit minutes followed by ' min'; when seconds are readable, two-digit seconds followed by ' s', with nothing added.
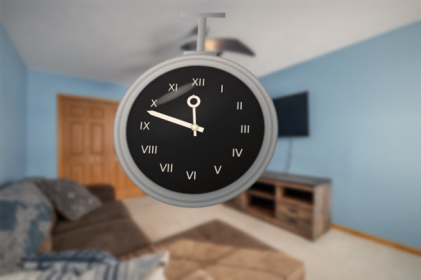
11 h 48 min
